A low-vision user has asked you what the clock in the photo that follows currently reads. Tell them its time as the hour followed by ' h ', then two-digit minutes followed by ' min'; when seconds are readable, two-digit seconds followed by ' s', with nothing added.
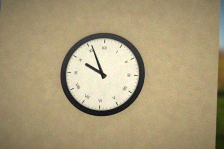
9 h 56 min
